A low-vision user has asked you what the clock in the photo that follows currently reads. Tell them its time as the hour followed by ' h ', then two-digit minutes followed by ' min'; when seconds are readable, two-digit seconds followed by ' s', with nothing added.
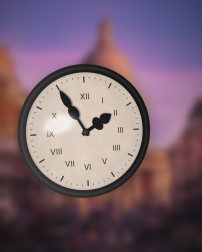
1 h 55 min
